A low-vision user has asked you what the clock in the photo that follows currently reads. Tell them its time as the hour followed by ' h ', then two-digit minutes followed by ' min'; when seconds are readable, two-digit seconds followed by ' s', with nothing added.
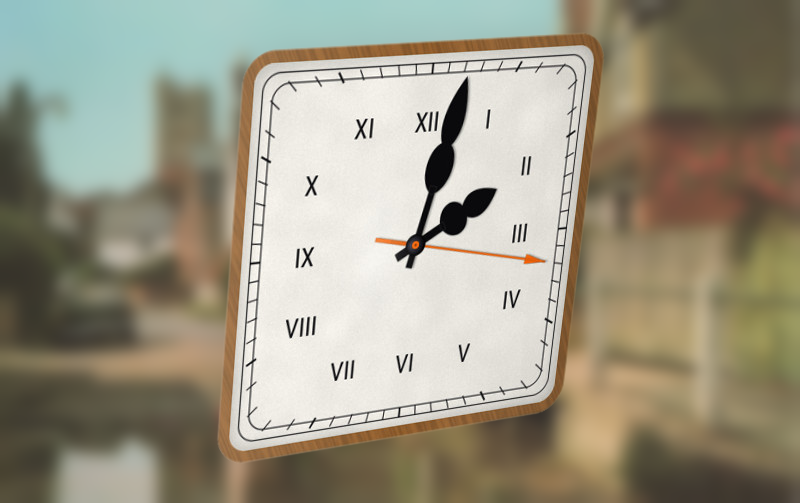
2 h 02 min 17 s
